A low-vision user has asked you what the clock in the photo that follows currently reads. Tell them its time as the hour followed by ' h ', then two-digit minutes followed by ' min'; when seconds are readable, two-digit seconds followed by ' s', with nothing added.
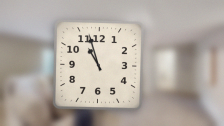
10 h 57 min
